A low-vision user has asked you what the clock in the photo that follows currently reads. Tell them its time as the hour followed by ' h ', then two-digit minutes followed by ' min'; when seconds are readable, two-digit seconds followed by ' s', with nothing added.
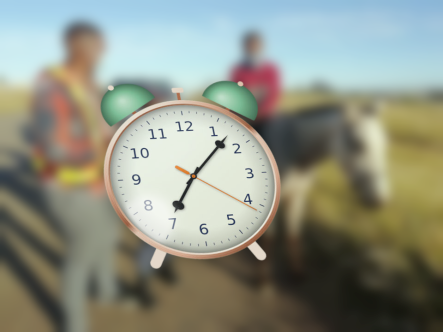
7 h 07 min 21 s
